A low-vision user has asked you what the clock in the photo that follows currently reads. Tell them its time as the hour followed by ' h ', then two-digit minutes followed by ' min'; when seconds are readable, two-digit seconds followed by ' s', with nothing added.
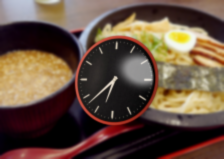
6 h 38 min
